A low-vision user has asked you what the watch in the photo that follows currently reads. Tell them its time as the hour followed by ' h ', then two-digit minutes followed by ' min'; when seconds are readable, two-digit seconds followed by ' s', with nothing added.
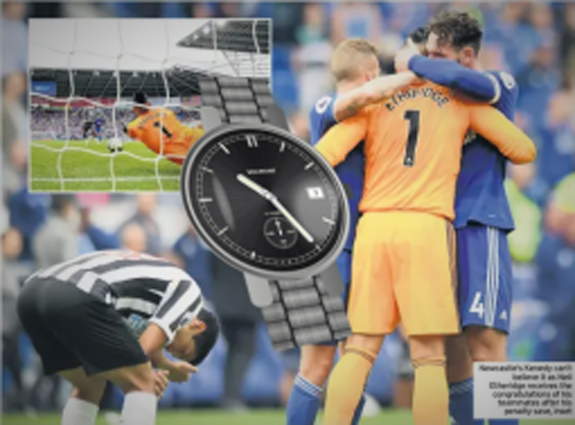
10 h 25 min
